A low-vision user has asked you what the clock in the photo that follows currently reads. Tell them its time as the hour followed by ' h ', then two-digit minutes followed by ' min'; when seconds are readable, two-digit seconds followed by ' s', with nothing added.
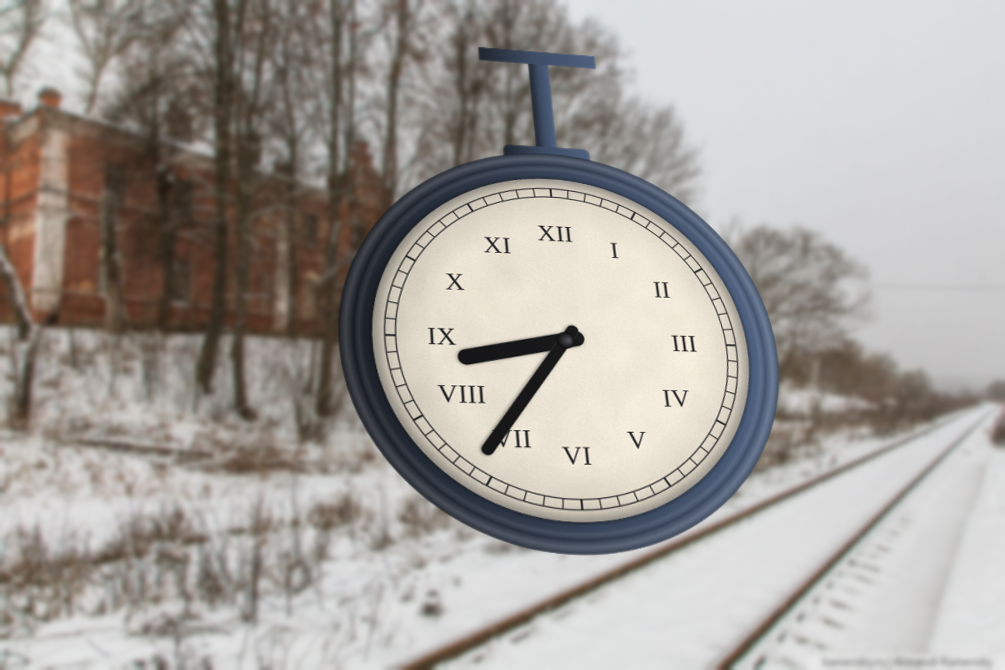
8 h 36 min
